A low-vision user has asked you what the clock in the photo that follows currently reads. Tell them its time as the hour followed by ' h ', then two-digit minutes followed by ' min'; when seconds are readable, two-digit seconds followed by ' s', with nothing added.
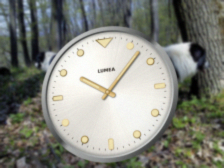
10 h 07 min
